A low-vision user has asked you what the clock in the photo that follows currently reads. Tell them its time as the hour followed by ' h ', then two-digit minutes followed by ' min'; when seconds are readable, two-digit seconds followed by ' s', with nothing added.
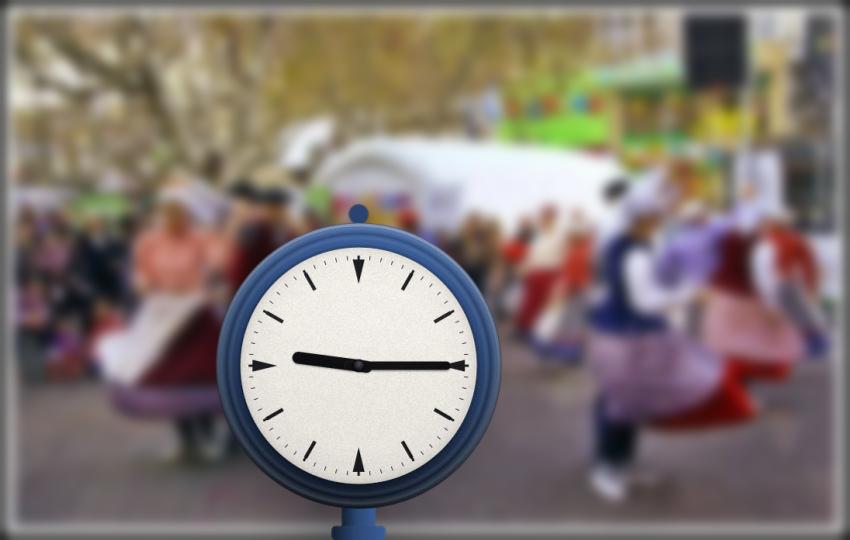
9 h 15 min
